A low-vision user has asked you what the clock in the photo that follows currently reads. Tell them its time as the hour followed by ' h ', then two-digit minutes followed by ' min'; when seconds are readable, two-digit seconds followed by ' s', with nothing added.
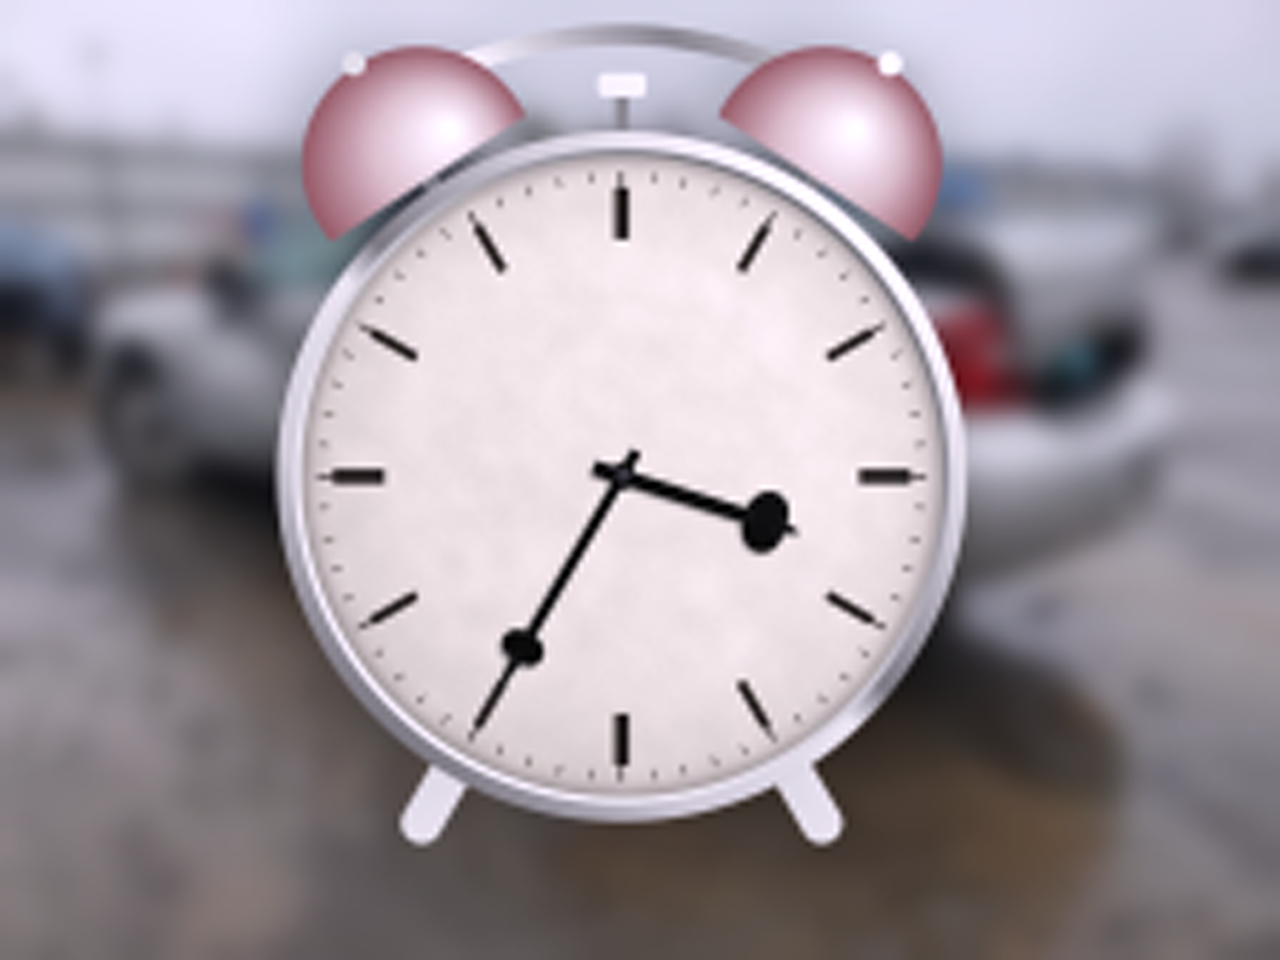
3 h 35 min
